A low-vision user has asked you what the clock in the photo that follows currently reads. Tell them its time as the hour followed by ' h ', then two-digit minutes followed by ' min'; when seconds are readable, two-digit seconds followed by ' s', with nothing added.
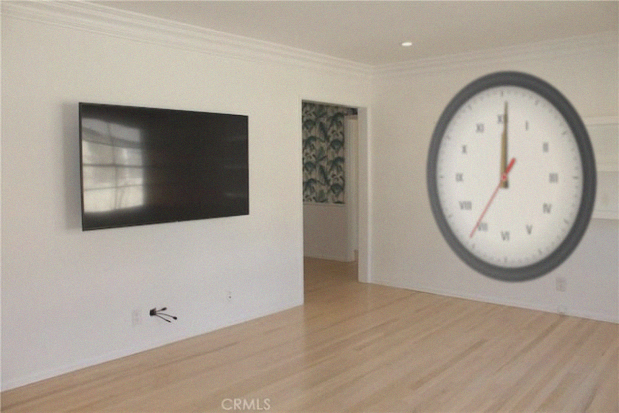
12 h 00 min 36 s
